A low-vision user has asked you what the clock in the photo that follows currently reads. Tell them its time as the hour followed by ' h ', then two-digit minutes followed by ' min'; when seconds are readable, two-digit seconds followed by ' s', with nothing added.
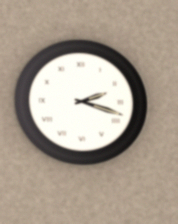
2 h 18 min
